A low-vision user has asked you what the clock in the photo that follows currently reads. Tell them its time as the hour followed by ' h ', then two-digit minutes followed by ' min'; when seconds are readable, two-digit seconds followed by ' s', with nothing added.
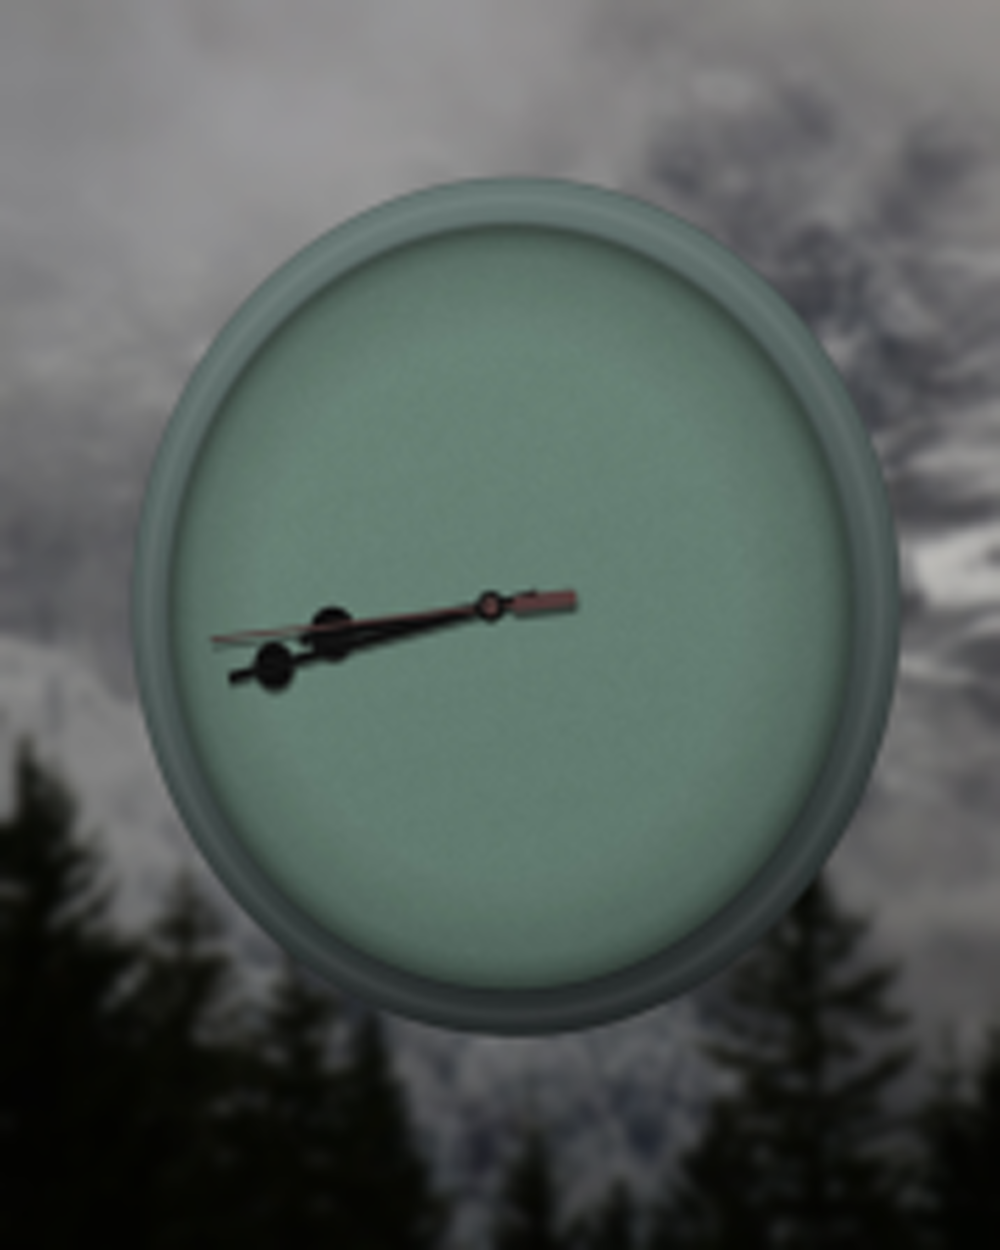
8 h 42 min 44 s
